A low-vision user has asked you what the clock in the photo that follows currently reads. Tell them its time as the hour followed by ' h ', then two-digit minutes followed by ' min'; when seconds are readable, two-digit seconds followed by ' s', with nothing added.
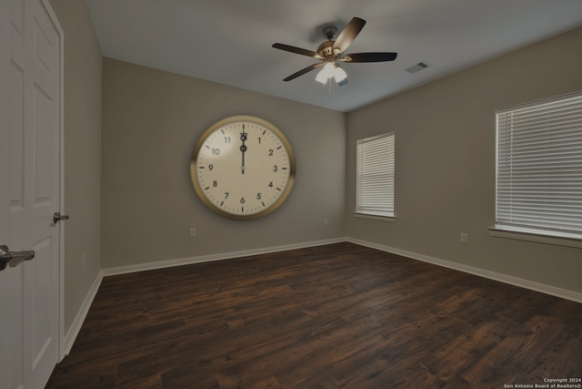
12 h 00 min
